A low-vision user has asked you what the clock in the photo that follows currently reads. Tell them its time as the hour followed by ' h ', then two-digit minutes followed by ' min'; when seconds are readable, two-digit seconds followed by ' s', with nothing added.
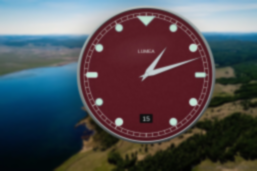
1 h 12 min
